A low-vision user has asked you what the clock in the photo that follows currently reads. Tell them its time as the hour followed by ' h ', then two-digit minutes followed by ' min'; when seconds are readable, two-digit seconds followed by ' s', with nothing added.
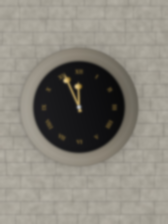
11 h 56 min
